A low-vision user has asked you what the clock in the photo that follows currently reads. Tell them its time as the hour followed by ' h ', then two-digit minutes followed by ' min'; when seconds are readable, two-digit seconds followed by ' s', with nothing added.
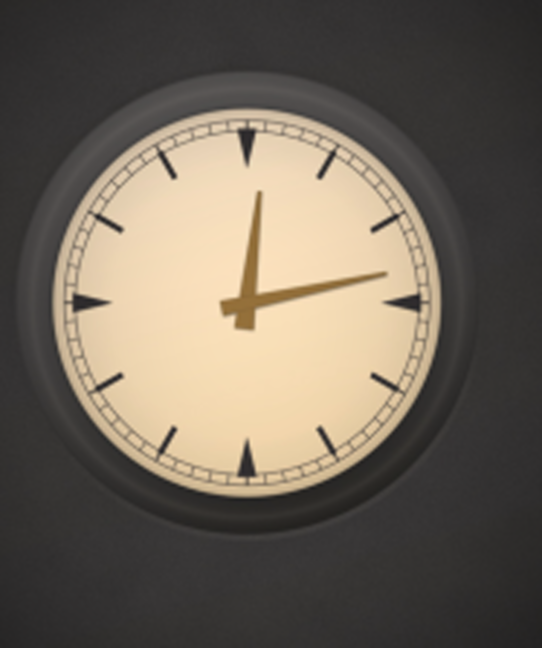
12 h 13 min
